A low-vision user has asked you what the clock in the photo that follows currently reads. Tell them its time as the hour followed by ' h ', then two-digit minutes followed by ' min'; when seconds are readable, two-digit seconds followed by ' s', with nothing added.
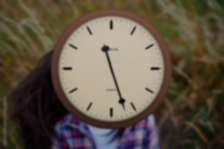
11 h 27 min
